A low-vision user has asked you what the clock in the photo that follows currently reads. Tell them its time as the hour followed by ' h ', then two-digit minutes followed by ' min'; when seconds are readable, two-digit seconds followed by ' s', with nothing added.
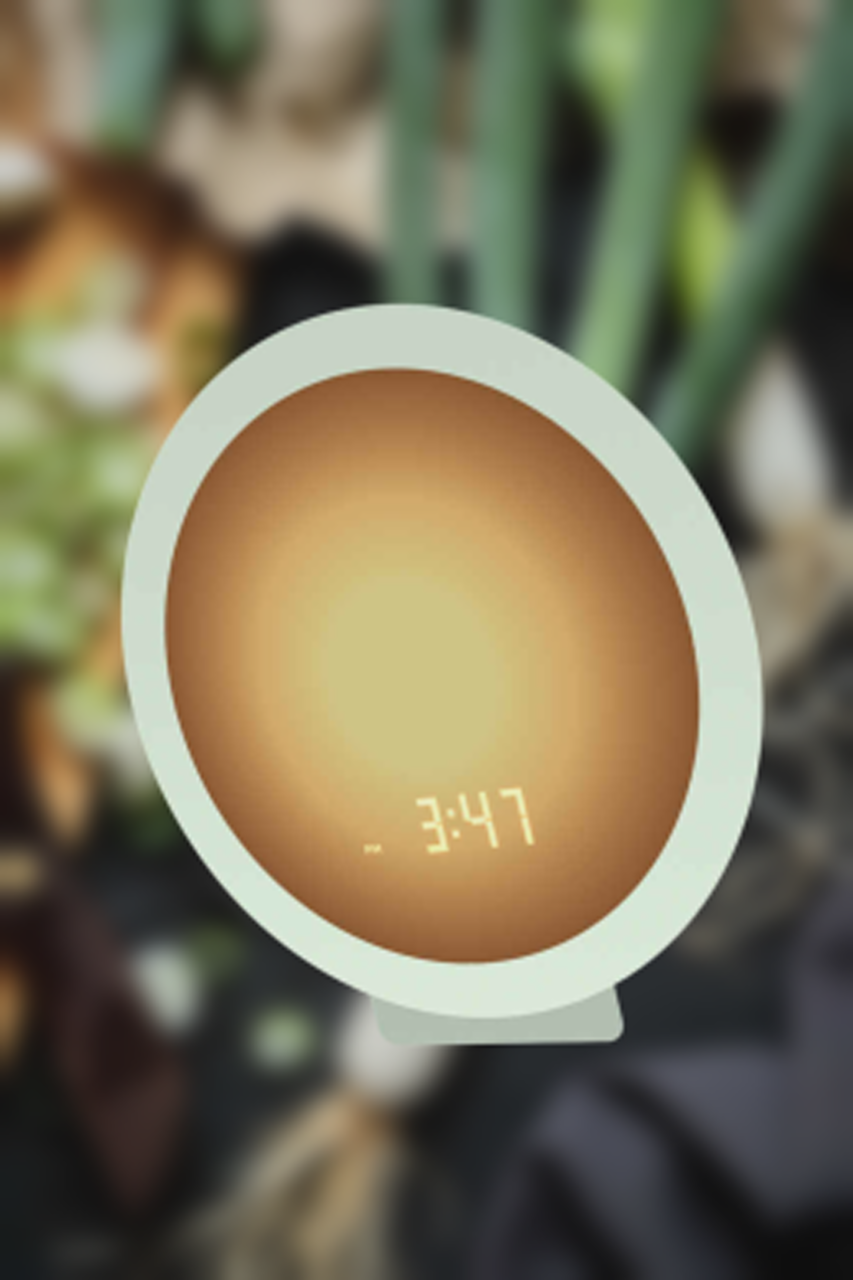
3 h 47 min
